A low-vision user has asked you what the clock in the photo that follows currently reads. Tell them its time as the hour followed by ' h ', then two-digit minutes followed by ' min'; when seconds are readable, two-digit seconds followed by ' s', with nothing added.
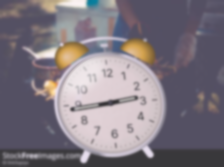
2 h 44 min
